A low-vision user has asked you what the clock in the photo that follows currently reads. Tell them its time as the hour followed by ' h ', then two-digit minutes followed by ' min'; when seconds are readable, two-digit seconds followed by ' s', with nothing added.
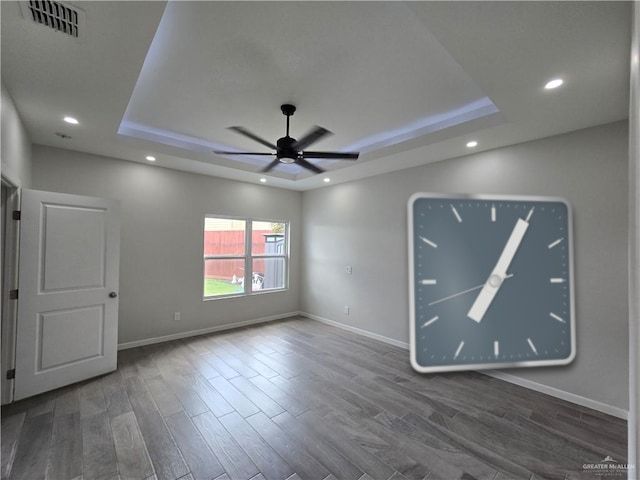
7 h 04 min 42 s
